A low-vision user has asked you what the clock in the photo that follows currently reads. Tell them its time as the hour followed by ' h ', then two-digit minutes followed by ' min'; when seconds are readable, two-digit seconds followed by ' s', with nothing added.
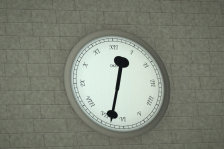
12 h 33 min
